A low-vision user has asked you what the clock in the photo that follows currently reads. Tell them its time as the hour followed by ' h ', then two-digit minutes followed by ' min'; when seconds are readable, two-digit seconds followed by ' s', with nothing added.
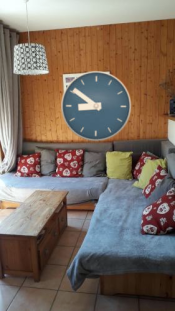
8 h 51 min
